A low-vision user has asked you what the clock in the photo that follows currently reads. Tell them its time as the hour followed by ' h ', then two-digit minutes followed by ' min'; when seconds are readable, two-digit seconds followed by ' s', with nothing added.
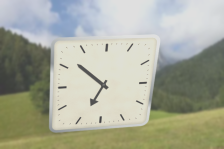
6 h 52 min
